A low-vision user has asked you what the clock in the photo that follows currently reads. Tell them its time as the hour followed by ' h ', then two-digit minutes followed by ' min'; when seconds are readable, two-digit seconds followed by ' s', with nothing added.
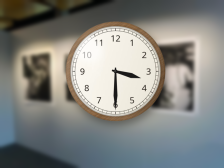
3 h 30 min
